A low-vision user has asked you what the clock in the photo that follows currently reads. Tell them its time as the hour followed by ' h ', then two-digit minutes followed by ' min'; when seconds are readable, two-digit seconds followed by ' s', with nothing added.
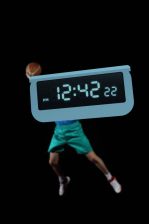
12 h 42 min 22 s
